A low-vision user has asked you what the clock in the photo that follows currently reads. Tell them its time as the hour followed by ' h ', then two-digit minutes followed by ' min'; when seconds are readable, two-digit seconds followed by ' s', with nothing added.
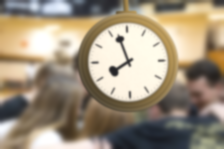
7 h 57 min
